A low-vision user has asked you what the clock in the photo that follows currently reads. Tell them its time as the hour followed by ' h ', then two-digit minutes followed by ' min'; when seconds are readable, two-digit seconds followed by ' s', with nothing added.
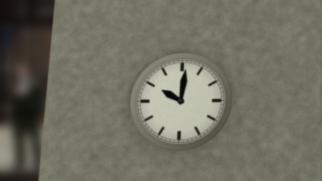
10 h 01 min
